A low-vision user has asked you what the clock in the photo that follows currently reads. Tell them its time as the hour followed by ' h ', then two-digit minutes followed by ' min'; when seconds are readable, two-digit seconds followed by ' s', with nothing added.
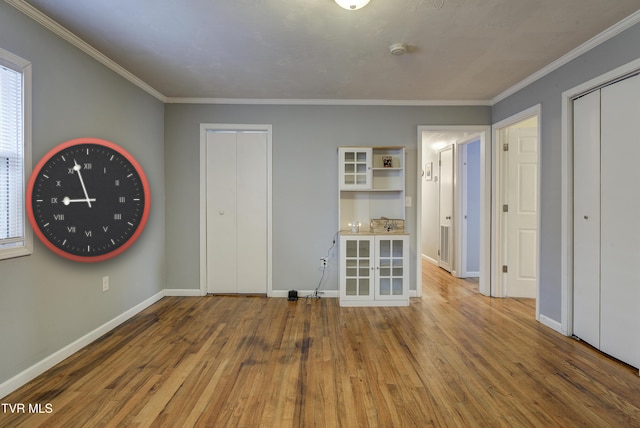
8 h 57 min
